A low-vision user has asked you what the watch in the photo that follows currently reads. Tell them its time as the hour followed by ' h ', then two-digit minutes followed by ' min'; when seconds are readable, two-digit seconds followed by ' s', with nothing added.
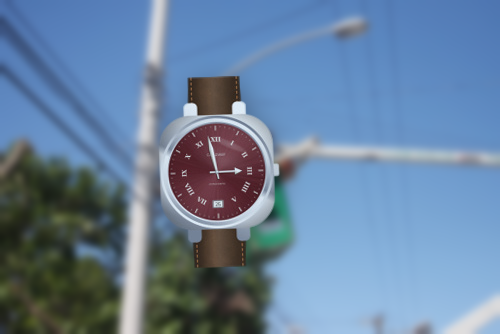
2 h 58 min
